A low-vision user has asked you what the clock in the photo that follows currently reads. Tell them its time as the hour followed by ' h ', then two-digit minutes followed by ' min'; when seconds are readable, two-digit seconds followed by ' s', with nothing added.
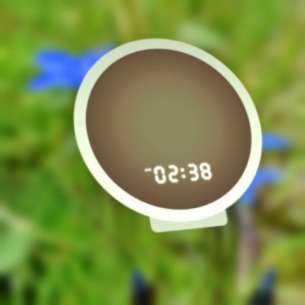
2 h 38 min
